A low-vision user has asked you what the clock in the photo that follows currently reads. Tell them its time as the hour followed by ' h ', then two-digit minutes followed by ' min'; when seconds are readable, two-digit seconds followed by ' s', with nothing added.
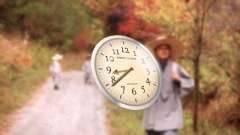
8 h 39 min
